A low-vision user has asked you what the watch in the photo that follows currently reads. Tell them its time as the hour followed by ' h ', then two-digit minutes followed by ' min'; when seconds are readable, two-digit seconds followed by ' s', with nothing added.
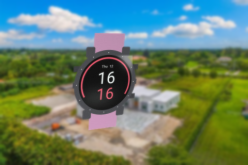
16 h 16 min
